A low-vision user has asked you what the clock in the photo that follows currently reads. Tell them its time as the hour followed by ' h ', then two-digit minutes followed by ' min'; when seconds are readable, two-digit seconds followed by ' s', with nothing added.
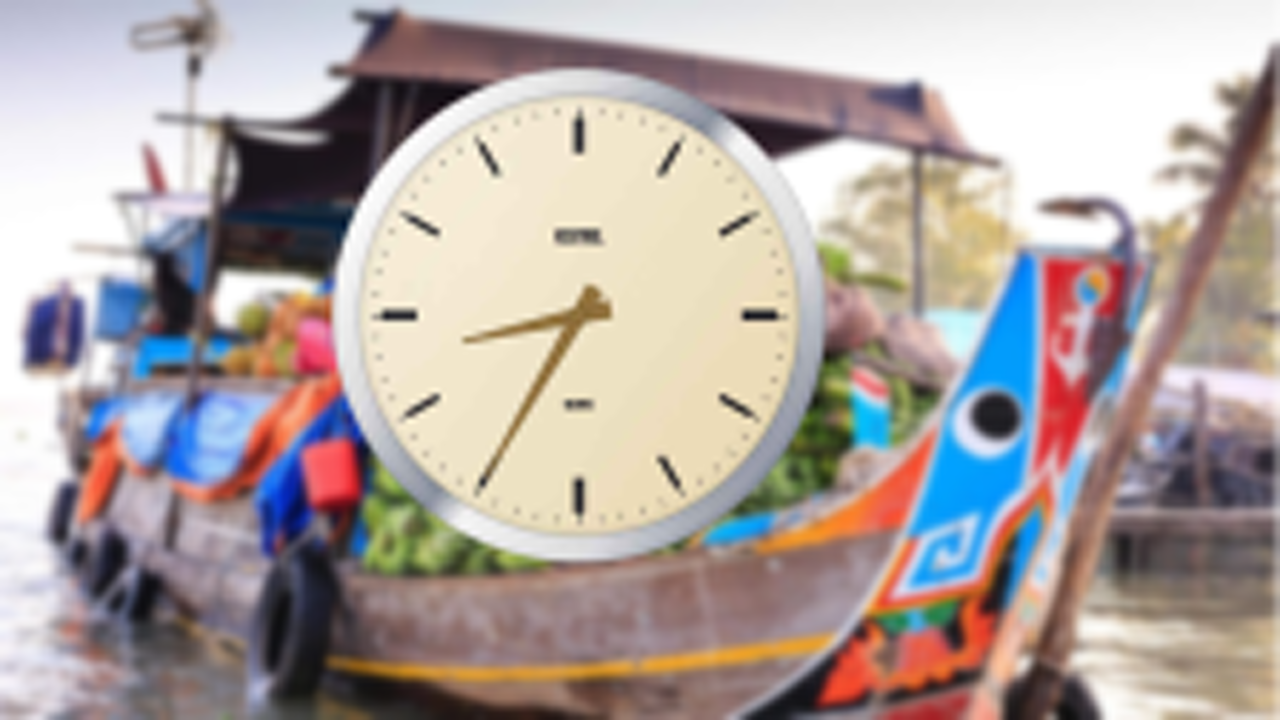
8 h 35 min
